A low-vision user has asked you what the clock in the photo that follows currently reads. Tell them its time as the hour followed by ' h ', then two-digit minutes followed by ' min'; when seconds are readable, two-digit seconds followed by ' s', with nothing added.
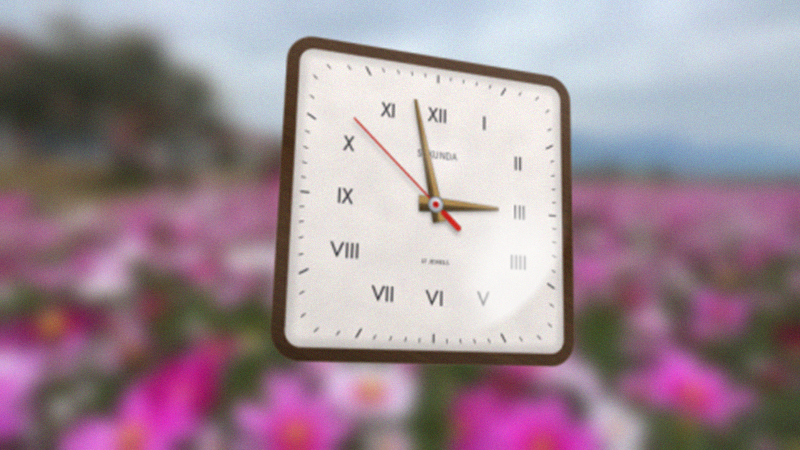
2 h 57 min 52 s
